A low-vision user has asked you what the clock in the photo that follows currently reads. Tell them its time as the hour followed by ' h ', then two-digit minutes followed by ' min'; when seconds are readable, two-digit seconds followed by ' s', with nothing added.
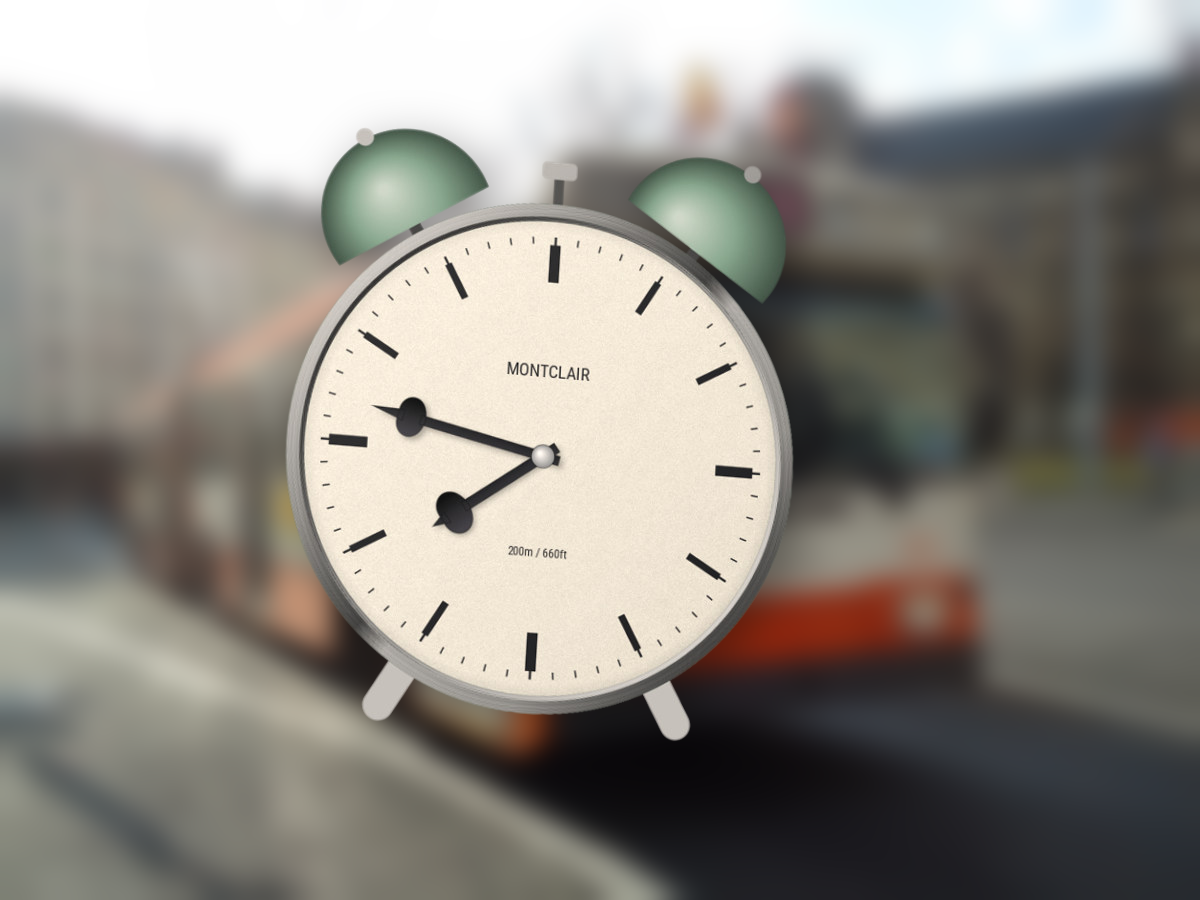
7 h 47 min
